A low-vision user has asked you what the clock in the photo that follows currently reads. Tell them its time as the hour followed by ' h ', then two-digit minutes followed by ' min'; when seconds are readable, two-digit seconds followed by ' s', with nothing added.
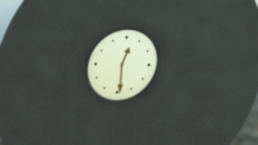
12 h 29 min
